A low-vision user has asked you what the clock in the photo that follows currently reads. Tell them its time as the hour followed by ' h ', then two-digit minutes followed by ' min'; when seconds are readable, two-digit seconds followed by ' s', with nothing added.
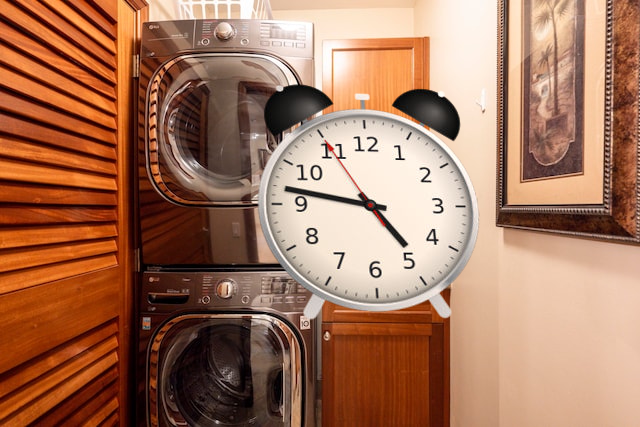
4 h 46 min 55 s
